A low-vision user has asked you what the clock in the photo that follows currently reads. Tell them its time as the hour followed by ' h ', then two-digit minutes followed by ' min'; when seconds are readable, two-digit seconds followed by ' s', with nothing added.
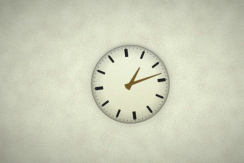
1 h 13 min
